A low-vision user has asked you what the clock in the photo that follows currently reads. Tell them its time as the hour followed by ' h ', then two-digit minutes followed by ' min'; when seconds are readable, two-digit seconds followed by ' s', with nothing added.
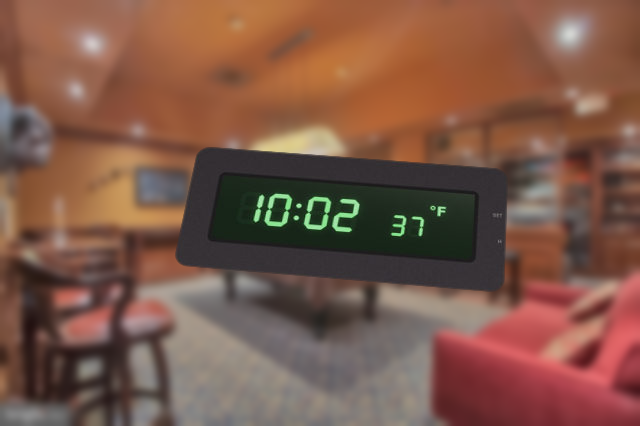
10 h 02 min
